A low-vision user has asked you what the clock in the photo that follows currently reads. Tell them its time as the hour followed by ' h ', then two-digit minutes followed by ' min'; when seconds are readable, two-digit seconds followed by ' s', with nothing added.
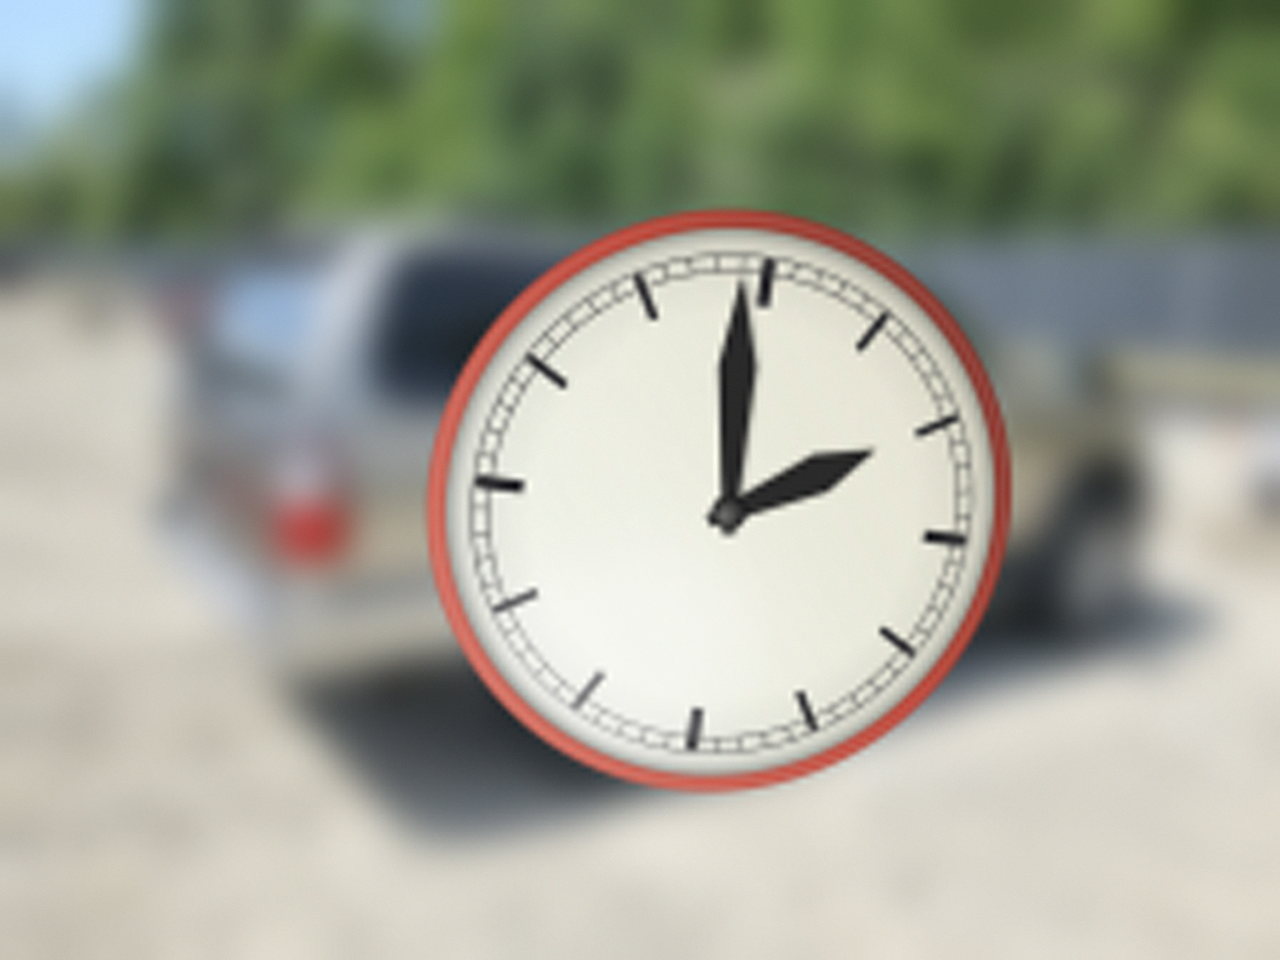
1 h 59 min
